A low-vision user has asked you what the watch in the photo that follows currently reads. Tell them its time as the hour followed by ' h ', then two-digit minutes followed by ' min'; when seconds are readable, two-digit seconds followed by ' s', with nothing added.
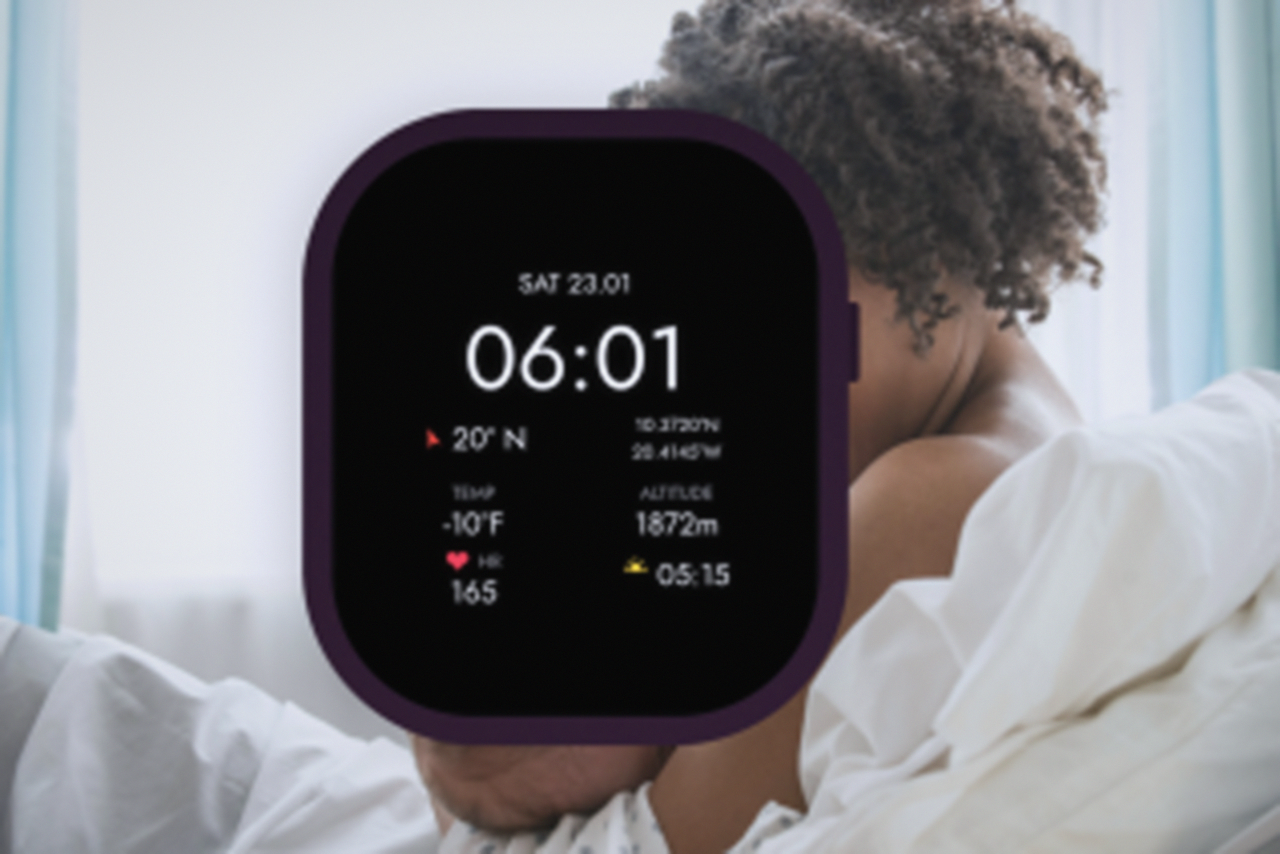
6 h 01 min
